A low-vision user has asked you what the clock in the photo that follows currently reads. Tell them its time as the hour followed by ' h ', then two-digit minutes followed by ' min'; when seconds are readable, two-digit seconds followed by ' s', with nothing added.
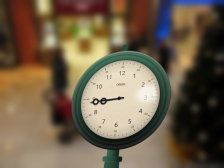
8 h 44 min
